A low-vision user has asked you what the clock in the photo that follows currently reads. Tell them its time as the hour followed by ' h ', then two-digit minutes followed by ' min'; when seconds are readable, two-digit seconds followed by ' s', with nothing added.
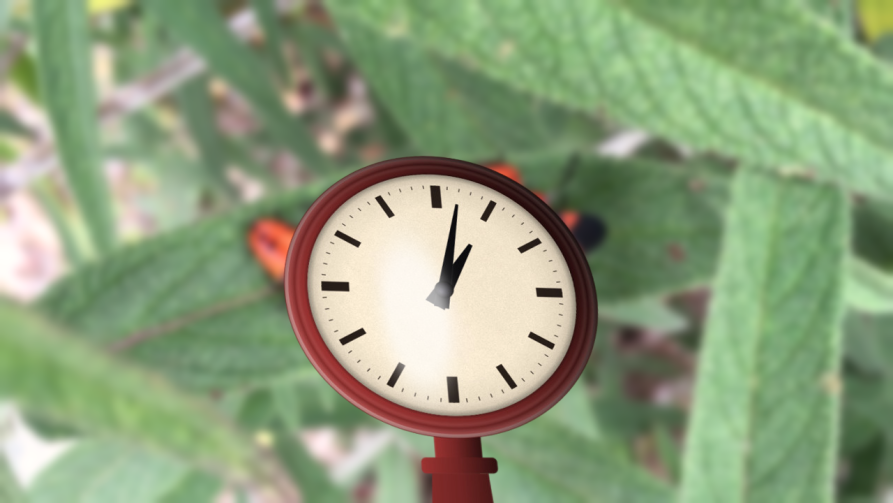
1 h 02 min
